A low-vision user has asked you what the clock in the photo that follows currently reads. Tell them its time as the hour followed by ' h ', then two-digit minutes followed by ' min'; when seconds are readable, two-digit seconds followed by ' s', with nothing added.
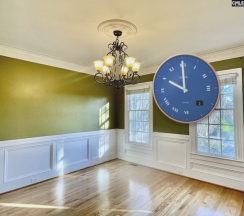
10 h 00 min
